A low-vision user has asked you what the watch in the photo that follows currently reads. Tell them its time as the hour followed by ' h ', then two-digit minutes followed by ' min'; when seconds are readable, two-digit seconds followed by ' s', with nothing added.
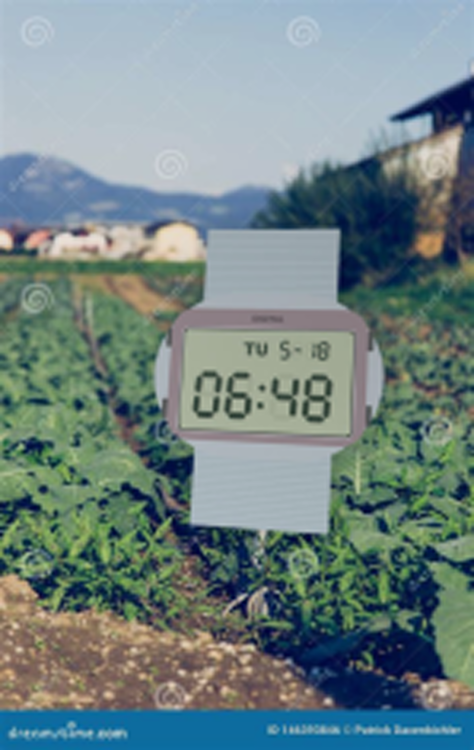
6 h 48 min
